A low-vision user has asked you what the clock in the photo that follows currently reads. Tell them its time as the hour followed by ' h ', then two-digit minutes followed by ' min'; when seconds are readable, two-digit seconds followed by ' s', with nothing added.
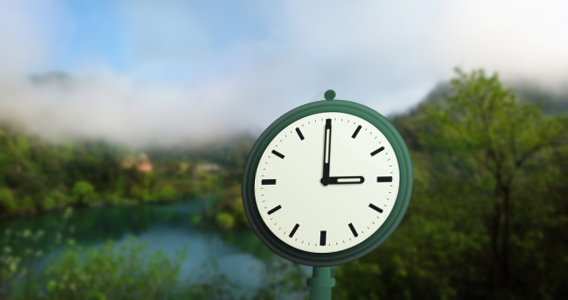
3 h 00 min
